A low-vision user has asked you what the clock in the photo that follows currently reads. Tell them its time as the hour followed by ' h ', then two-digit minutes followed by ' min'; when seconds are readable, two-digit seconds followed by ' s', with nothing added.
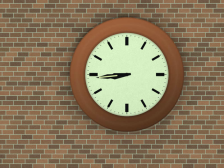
8 h 44 min
